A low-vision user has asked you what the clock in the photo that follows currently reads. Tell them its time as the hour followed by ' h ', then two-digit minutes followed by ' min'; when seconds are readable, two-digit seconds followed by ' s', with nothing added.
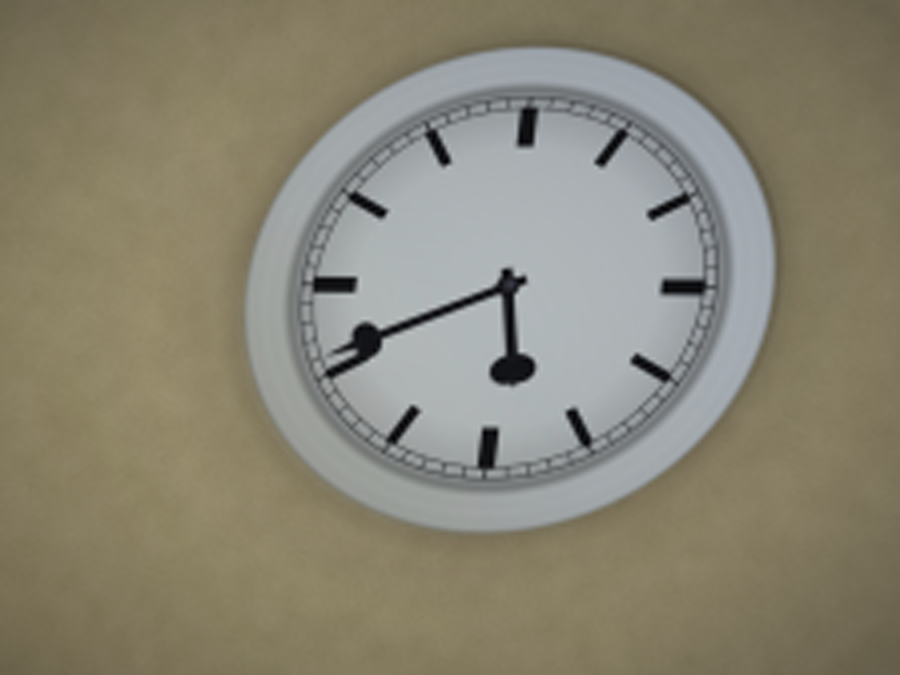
5 h 41 min
